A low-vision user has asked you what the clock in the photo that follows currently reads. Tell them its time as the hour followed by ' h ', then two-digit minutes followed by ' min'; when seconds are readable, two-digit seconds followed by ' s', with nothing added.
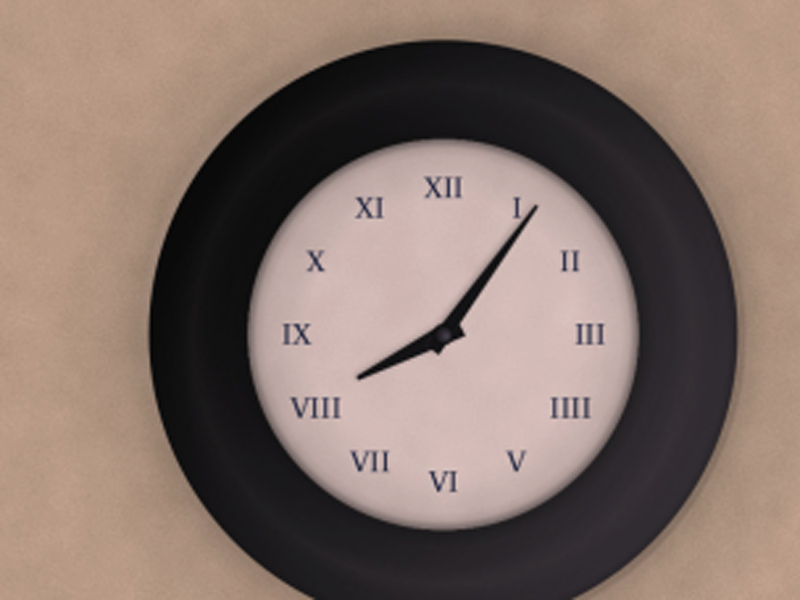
8 h 06 min
